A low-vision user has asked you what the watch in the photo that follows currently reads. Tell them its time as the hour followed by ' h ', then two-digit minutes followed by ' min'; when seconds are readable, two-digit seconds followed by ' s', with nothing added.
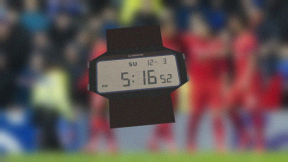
5 h 16 min 52 s
